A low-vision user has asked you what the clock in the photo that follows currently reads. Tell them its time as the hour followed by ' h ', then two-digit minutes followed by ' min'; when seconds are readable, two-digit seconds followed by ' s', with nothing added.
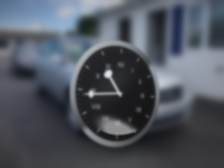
10 h 44 min
